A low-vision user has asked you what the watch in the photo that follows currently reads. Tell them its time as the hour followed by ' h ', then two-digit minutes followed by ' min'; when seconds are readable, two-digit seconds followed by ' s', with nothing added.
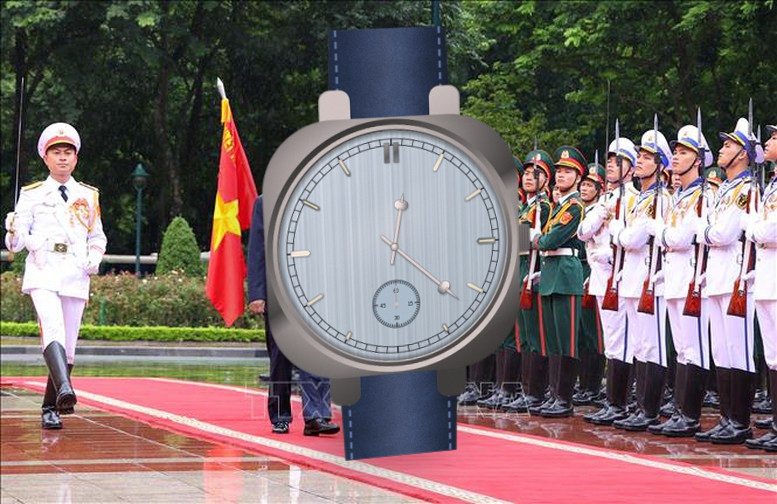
12 h 22 min
